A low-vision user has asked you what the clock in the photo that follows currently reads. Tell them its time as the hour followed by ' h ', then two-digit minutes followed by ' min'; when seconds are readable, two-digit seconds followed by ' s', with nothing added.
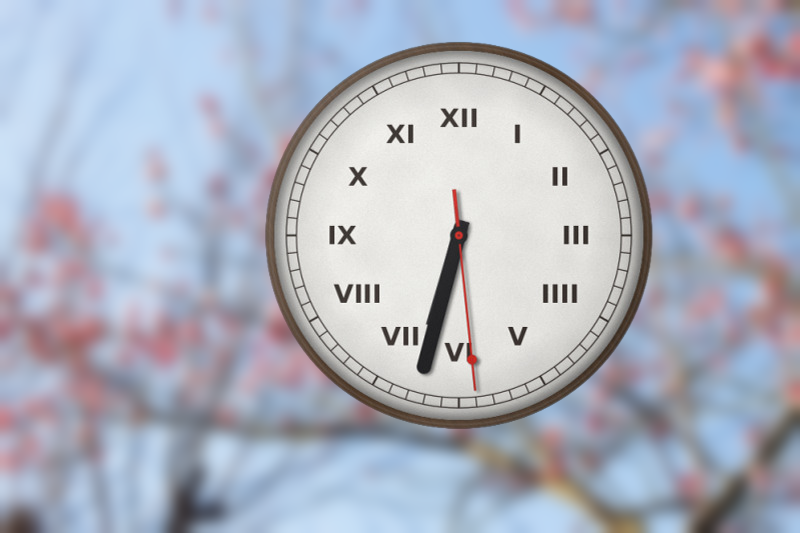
6 h 32 min 29 s
